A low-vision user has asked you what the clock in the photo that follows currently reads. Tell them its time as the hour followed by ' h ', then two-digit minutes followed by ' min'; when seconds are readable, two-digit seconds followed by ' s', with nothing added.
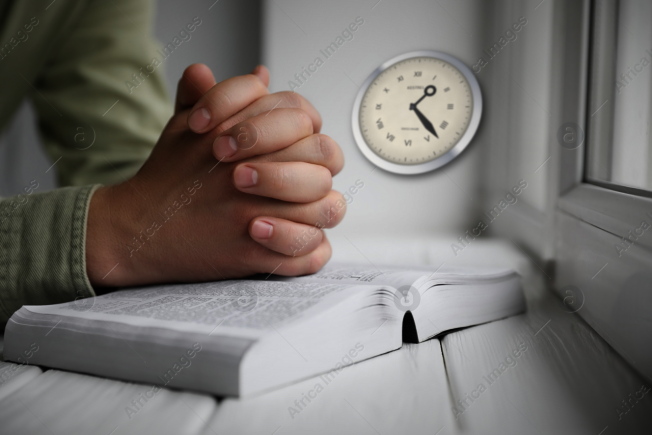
1 h 23 min
